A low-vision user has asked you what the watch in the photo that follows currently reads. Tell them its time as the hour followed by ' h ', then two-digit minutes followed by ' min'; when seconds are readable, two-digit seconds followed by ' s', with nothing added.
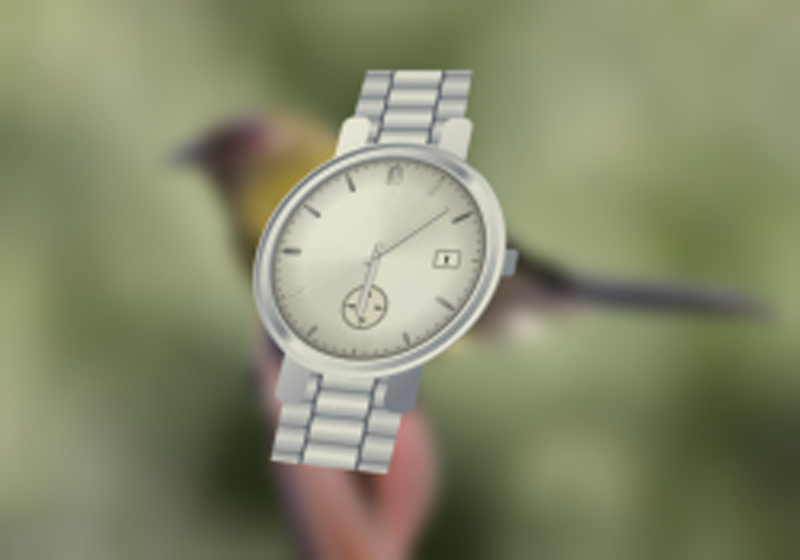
6 h 08 min
